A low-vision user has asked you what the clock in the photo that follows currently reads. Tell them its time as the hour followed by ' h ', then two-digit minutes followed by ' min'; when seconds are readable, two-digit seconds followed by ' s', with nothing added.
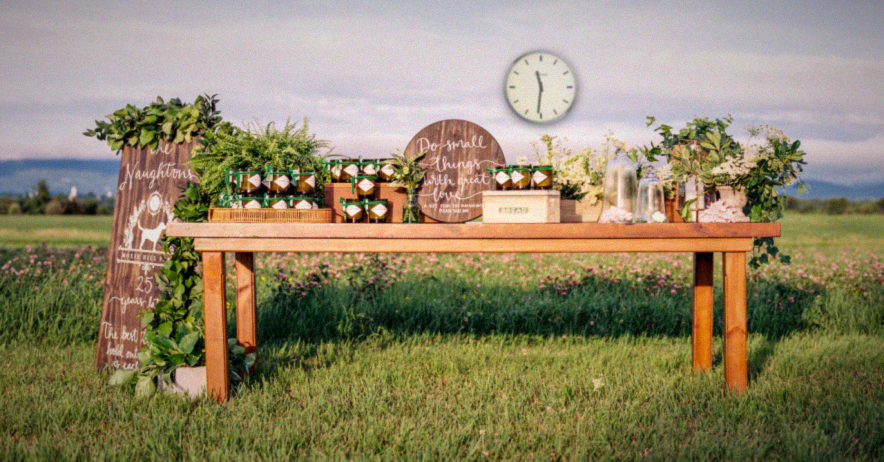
11 h 31 min
